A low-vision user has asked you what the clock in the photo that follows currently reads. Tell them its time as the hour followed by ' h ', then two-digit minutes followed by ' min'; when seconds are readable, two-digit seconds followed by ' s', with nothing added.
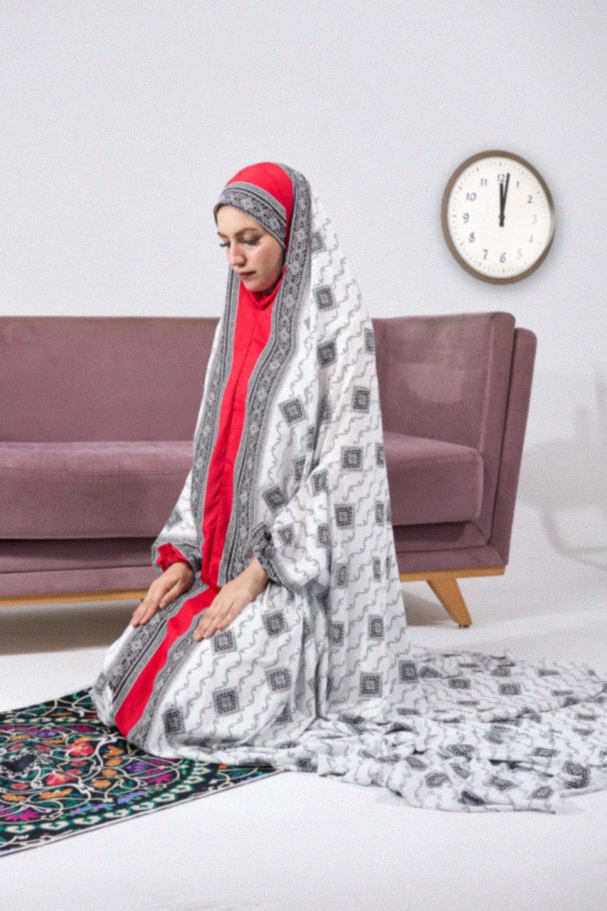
12 h 02 min
